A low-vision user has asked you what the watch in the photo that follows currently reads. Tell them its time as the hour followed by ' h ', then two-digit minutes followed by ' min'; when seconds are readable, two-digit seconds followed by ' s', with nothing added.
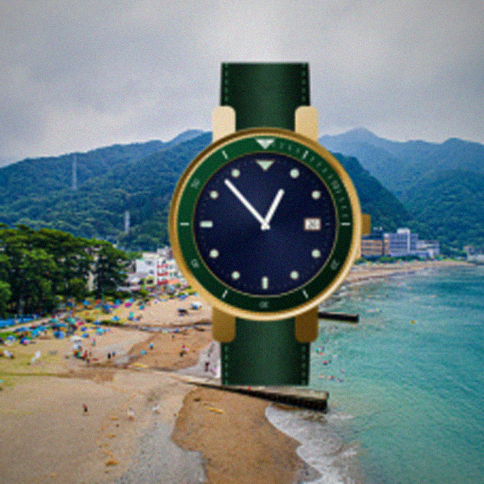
12 h 53 min
